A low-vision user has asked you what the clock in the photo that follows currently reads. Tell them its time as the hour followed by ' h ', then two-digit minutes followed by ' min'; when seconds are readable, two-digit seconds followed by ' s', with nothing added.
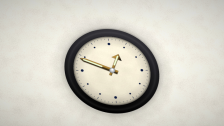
12 h 49 min
